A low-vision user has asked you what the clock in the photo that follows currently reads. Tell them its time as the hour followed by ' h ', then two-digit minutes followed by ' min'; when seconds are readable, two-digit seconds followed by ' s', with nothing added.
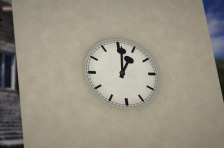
1 h 01 min
